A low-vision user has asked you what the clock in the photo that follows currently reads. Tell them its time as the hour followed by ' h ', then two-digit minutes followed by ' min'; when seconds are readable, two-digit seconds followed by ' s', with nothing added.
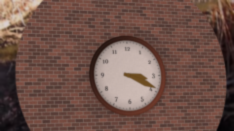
3 h 19 min
